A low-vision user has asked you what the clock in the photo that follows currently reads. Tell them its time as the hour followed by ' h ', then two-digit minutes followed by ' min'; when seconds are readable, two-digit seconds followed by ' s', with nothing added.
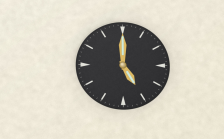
5 h 00 min
